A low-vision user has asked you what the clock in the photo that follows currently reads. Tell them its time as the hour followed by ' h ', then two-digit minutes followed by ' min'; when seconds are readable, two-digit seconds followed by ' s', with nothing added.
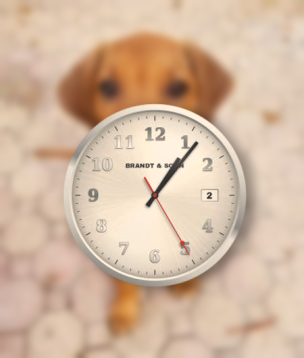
1 h 06 min 25 s
